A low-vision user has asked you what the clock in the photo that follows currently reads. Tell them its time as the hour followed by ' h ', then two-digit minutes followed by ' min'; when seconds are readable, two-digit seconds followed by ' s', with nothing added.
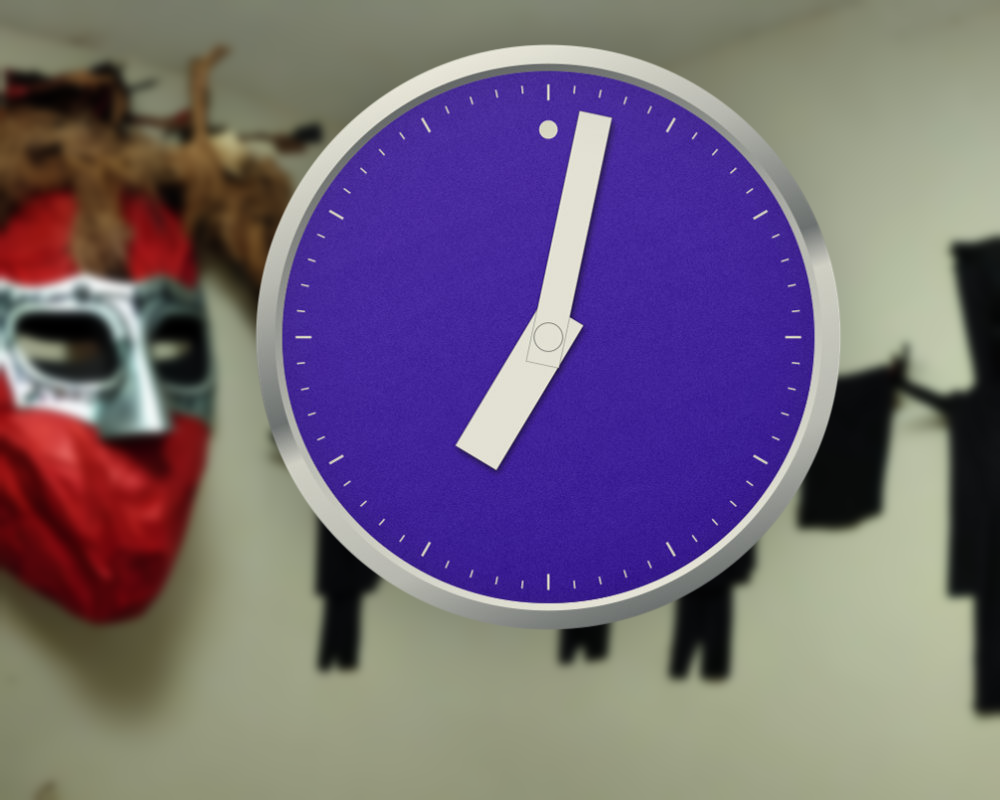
7 h 02 min
